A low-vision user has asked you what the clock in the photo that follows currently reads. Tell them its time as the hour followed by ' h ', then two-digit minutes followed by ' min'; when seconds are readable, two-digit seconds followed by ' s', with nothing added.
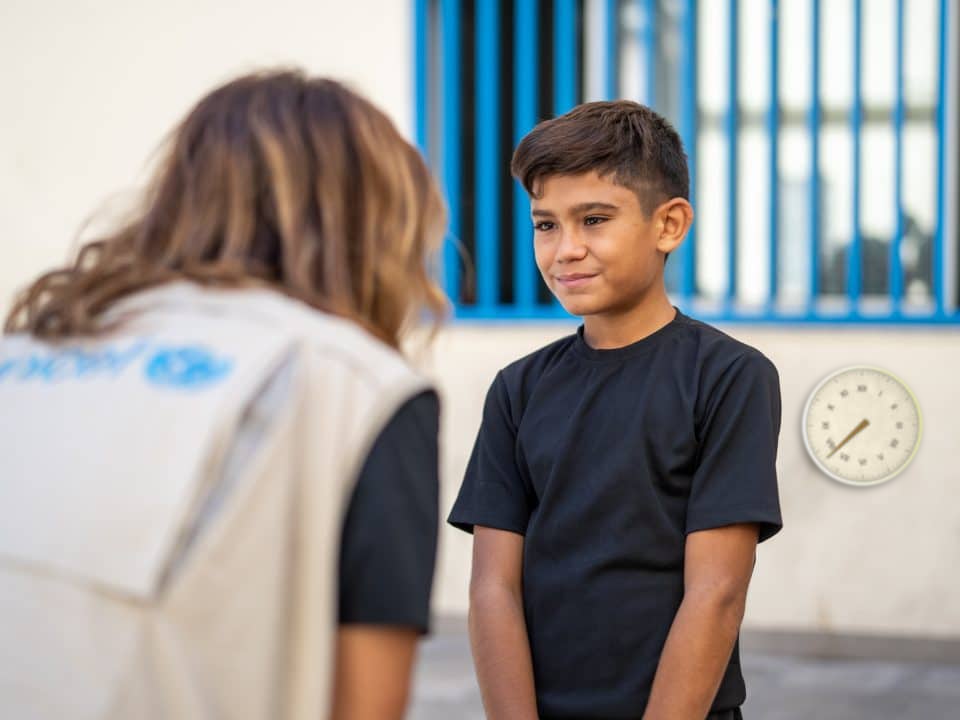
7 h 38 min
